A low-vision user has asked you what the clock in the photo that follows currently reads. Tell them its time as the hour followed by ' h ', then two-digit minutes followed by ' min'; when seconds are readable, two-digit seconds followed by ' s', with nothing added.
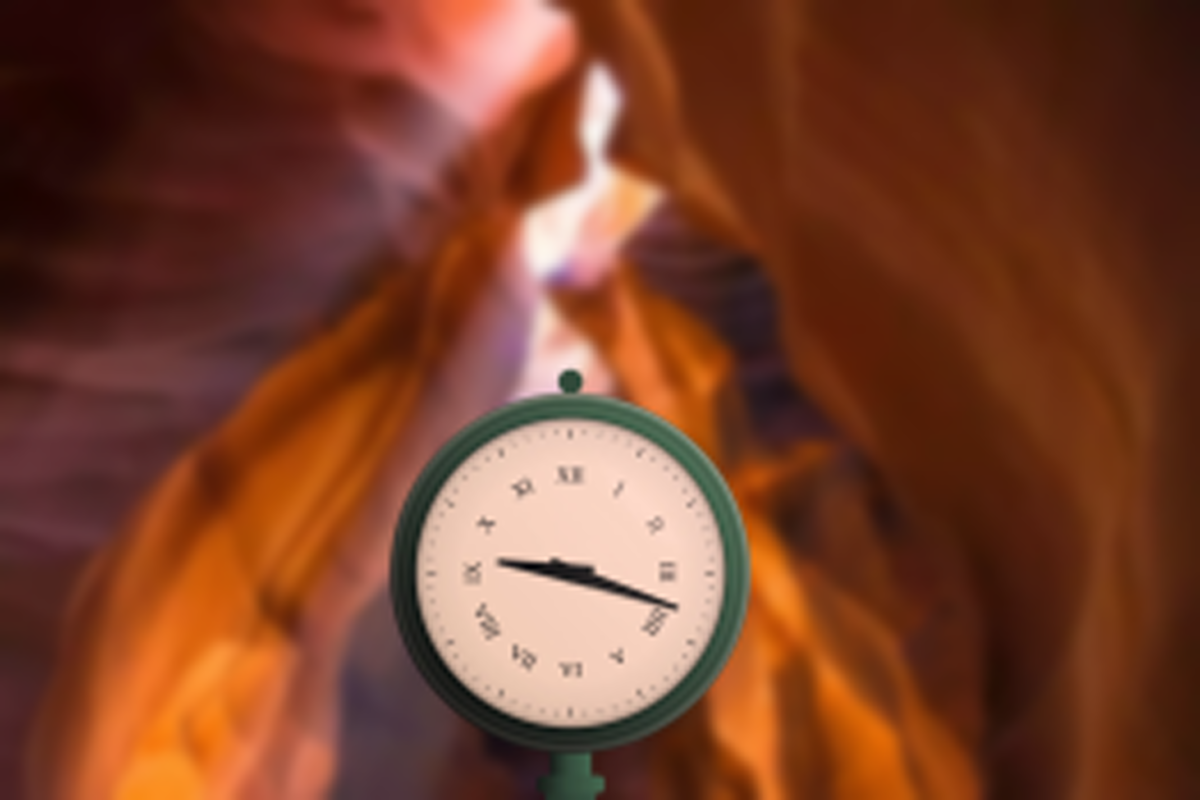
9 h 18 min
